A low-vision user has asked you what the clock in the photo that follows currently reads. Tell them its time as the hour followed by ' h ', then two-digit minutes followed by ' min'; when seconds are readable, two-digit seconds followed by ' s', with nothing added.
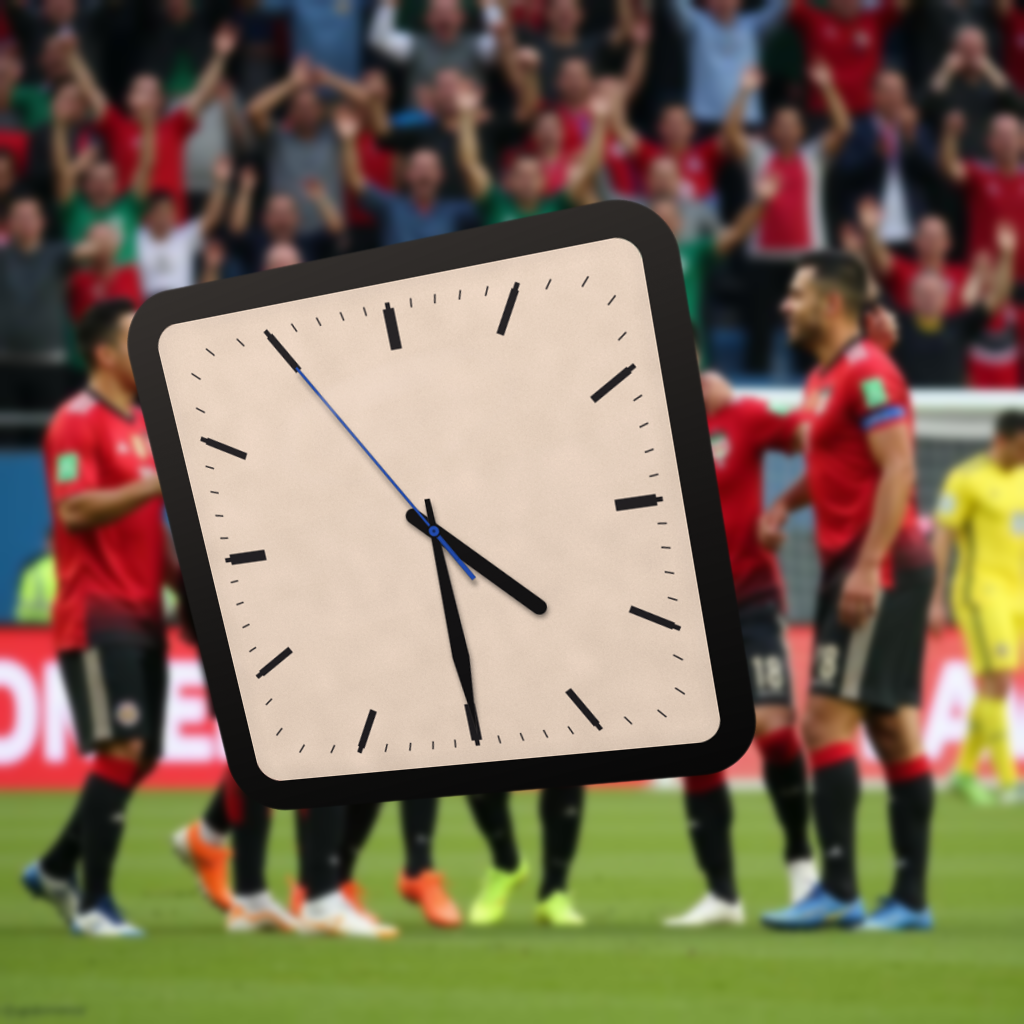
4 h 29 min 55 s
